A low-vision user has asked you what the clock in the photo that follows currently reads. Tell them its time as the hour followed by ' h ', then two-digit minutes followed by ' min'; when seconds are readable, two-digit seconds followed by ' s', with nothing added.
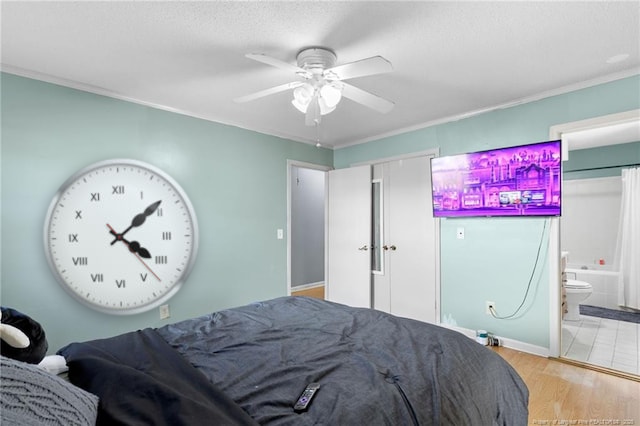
4 h 08 min 23 s
